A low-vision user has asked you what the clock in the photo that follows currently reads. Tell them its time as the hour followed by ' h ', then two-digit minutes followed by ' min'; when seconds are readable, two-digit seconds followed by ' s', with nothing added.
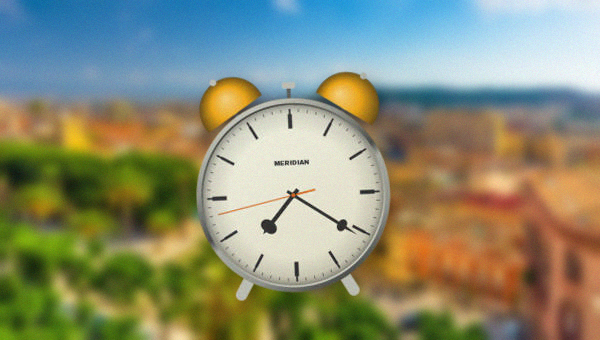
7 h 20 min 43 s
